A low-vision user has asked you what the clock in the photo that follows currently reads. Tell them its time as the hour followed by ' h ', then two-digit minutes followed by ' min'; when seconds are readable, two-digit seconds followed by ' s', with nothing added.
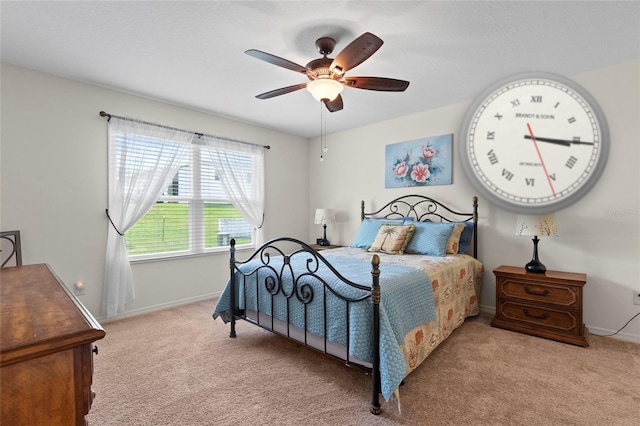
3 h 15 min 26 s
